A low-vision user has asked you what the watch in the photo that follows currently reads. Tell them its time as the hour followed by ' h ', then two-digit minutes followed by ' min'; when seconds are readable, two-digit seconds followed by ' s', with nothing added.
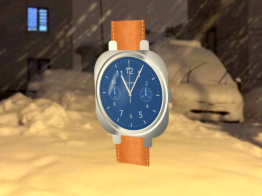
11 h 05 min
